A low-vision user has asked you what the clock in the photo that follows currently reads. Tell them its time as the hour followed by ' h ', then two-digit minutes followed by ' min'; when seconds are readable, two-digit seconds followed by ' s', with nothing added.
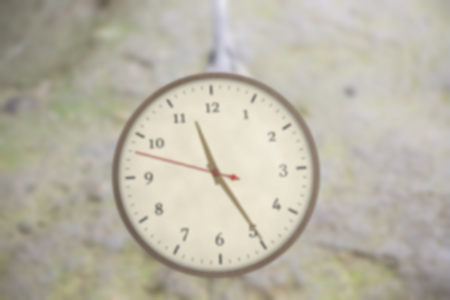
11 h 24 min 48 s
